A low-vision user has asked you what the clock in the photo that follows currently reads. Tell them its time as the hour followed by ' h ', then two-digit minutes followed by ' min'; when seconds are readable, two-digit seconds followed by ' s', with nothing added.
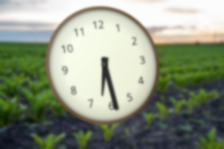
6 h 29 min
